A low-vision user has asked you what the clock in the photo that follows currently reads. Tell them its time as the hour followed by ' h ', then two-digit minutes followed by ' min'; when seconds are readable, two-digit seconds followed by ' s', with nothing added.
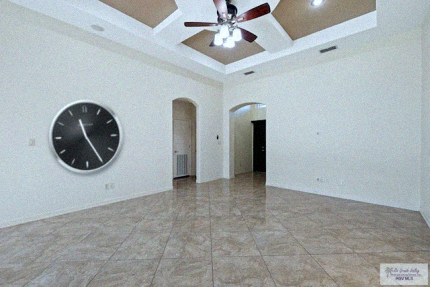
11 h 25 min
